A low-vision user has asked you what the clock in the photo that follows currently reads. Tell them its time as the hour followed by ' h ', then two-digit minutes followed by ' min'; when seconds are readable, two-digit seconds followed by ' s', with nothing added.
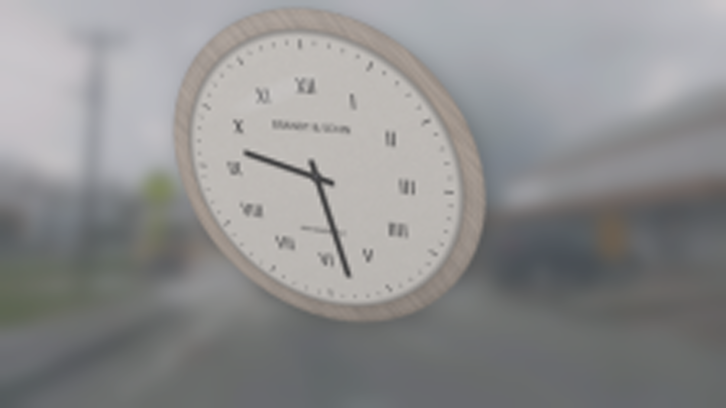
9 h 28 min
